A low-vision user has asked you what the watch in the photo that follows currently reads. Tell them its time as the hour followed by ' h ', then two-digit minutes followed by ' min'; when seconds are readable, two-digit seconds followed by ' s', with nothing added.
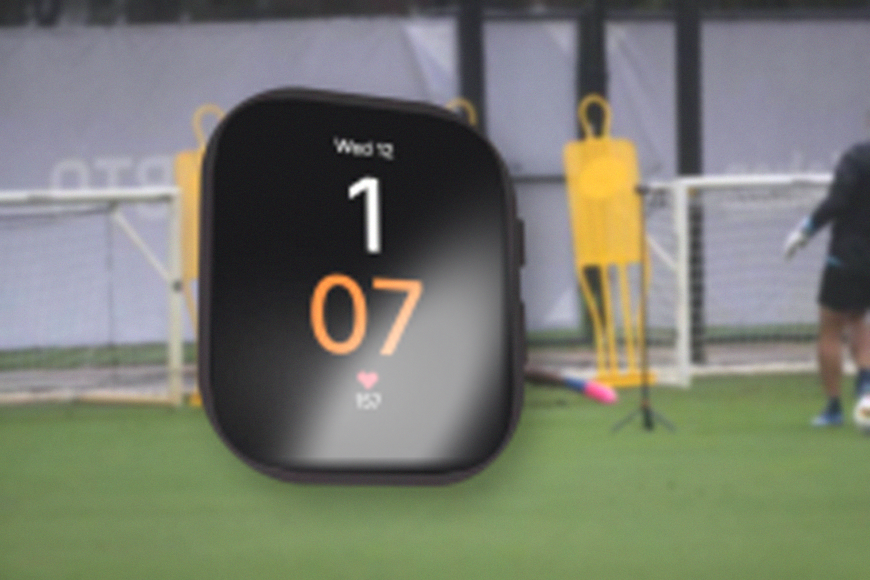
1 h 07 min
